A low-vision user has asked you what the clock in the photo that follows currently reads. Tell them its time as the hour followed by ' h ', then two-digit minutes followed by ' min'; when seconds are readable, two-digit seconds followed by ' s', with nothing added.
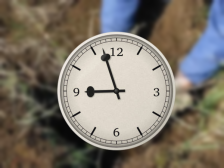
8 h 57 min
